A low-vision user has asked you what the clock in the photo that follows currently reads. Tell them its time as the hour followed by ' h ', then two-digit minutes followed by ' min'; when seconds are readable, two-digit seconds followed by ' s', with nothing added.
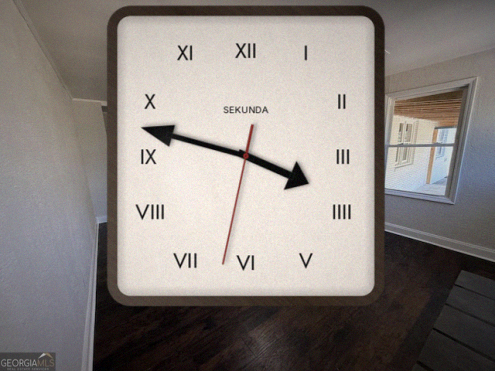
3 h 47 min 32 s
